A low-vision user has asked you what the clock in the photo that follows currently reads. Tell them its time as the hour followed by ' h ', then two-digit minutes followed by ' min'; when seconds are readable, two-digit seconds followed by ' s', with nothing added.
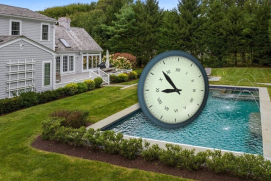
8 h 53 min
